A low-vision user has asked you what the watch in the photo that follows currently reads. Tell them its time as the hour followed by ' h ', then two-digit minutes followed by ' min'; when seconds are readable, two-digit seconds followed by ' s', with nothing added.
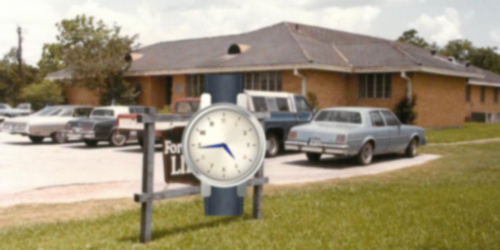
4 h 44 min
